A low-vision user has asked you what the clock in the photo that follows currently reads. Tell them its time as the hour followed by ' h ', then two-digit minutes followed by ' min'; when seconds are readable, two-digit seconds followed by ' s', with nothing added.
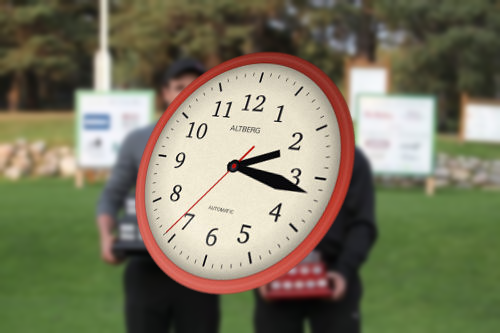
2 h 16 min 36 s
